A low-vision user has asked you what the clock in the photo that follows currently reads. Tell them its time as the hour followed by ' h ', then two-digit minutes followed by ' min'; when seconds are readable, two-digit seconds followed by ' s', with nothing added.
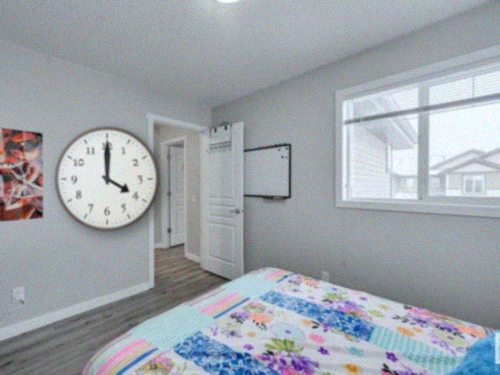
4 h 00 min
